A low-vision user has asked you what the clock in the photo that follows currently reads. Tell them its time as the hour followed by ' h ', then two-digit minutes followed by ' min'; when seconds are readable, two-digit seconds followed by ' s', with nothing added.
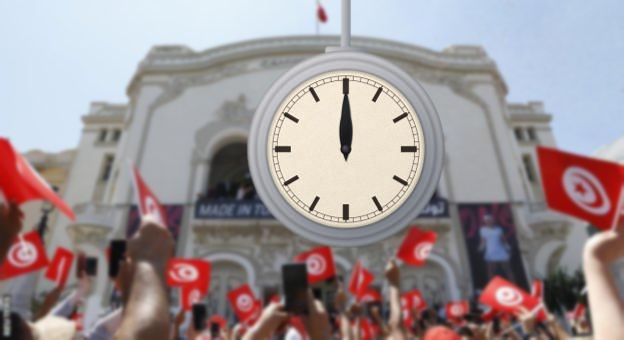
12 h 00 min
